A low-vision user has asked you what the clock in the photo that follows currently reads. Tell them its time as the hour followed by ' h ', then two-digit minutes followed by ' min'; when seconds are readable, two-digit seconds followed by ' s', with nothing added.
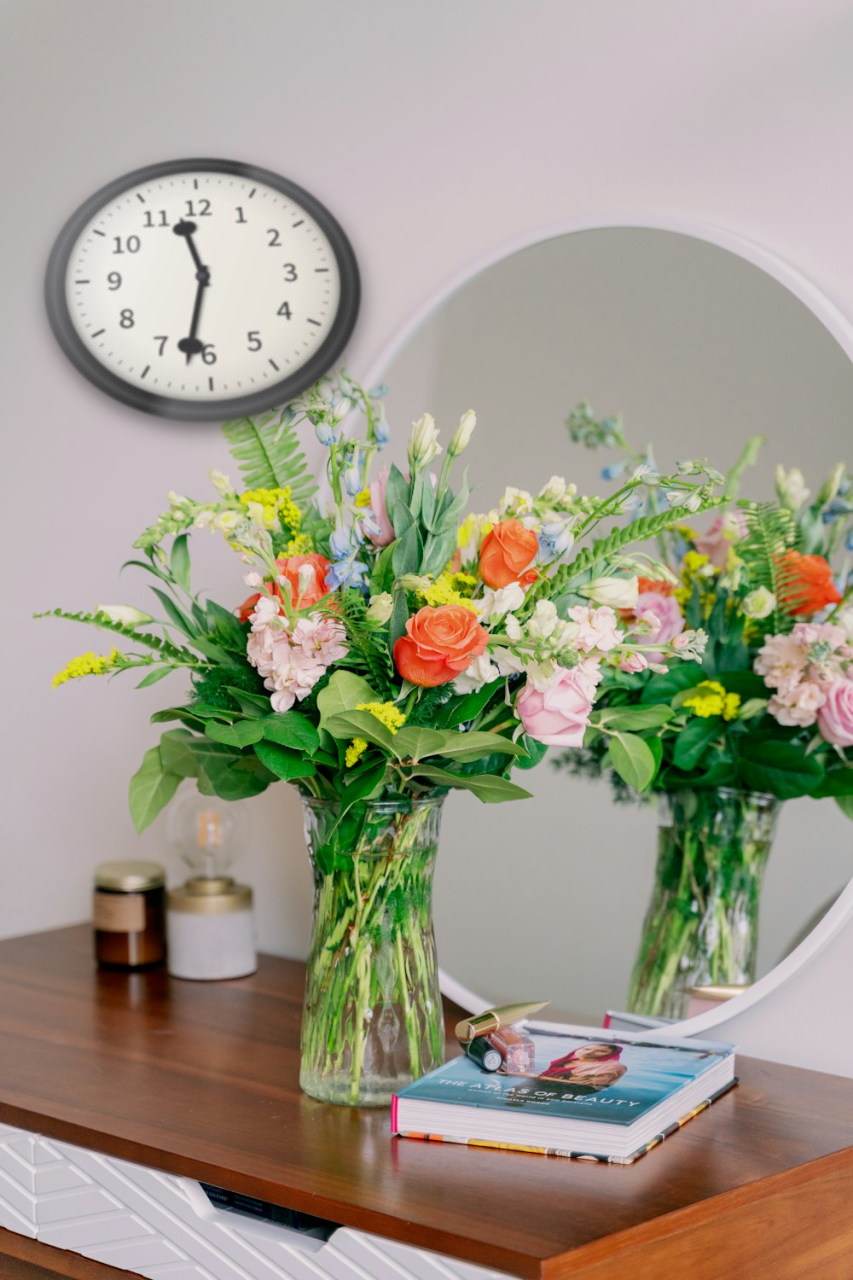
11 h 32 min
